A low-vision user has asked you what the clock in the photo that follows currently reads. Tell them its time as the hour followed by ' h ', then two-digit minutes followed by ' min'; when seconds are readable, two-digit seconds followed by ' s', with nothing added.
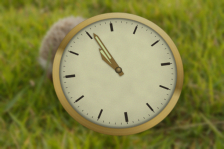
10 h 56 min
